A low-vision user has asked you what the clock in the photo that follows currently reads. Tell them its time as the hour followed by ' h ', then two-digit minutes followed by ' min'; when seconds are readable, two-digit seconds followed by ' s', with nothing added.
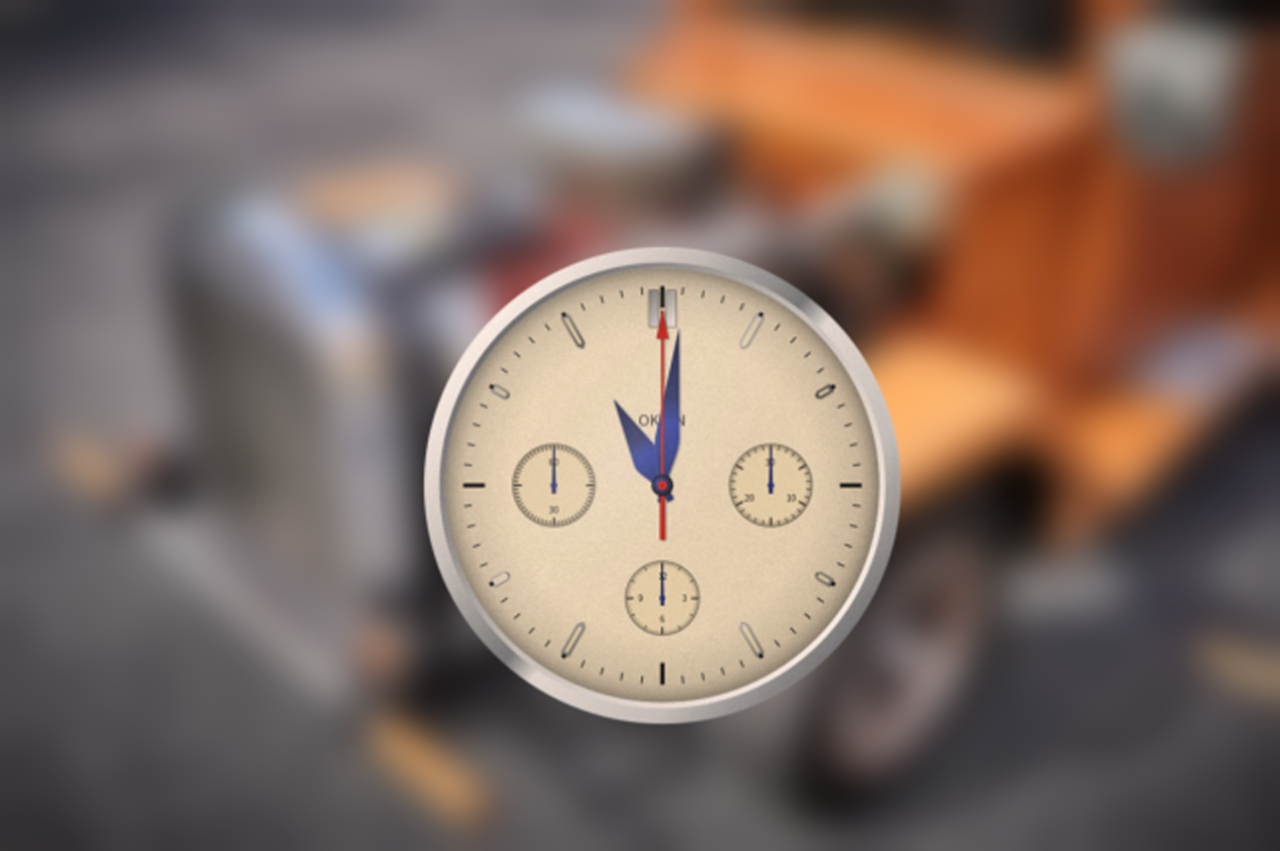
11 h 01 min
